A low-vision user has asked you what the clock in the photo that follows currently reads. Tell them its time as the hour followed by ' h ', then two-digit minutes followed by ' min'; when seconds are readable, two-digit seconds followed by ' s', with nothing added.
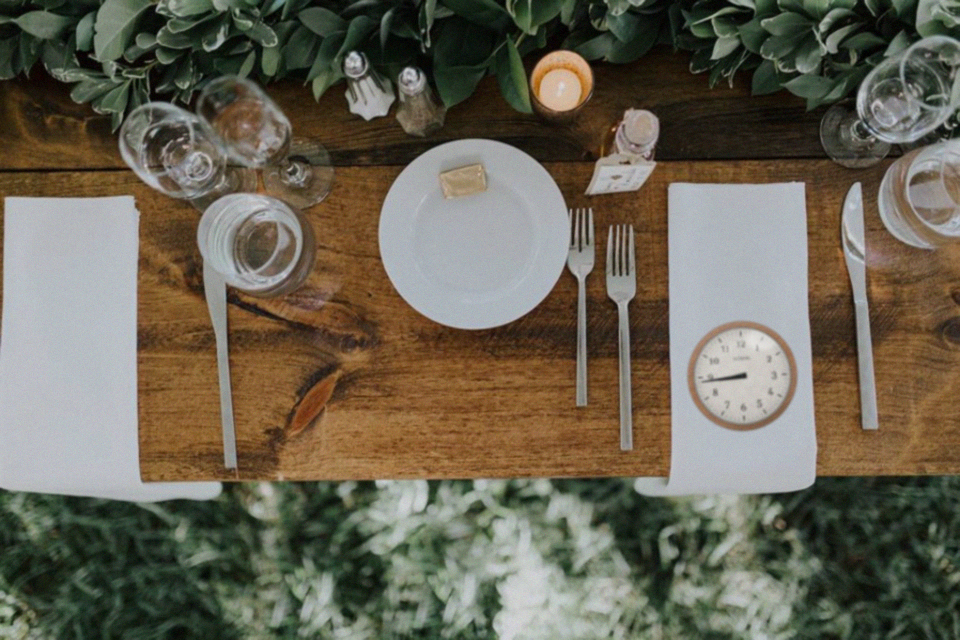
8 h 44 min
